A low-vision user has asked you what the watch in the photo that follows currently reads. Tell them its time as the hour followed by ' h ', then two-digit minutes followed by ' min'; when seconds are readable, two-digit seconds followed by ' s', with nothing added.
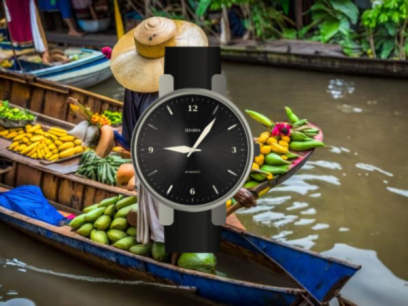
9 h 06 min
